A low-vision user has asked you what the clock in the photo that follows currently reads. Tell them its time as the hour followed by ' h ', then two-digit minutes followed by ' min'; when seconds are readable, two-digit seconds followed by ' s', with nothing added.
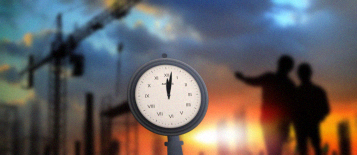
12 h 02 min
